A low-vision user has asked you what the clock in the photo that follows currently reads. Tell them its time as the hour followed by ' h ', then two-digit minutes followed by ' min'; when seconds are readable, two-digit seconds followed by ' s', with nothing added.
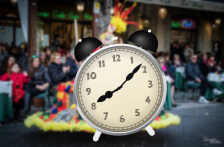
8 h 08 min
